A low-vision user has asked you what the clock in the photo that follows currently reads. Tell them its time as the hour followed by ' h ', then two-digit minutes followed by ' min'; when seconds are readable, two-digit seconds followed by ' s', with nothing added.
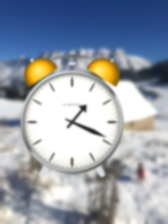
1 h 19 min
